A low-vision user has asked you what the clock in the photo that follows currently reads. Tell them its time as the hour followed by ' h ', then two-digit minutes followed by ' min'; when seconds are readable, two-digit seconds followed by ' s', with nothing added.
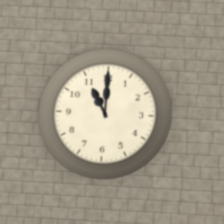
11 h 00 min
